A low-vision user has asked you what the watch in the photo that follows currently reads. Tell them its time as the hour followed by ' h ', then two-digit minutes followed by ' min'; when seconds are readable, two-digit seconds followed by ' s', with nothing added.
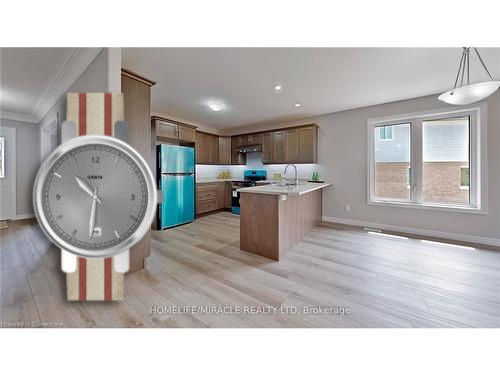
10 h 31 min
